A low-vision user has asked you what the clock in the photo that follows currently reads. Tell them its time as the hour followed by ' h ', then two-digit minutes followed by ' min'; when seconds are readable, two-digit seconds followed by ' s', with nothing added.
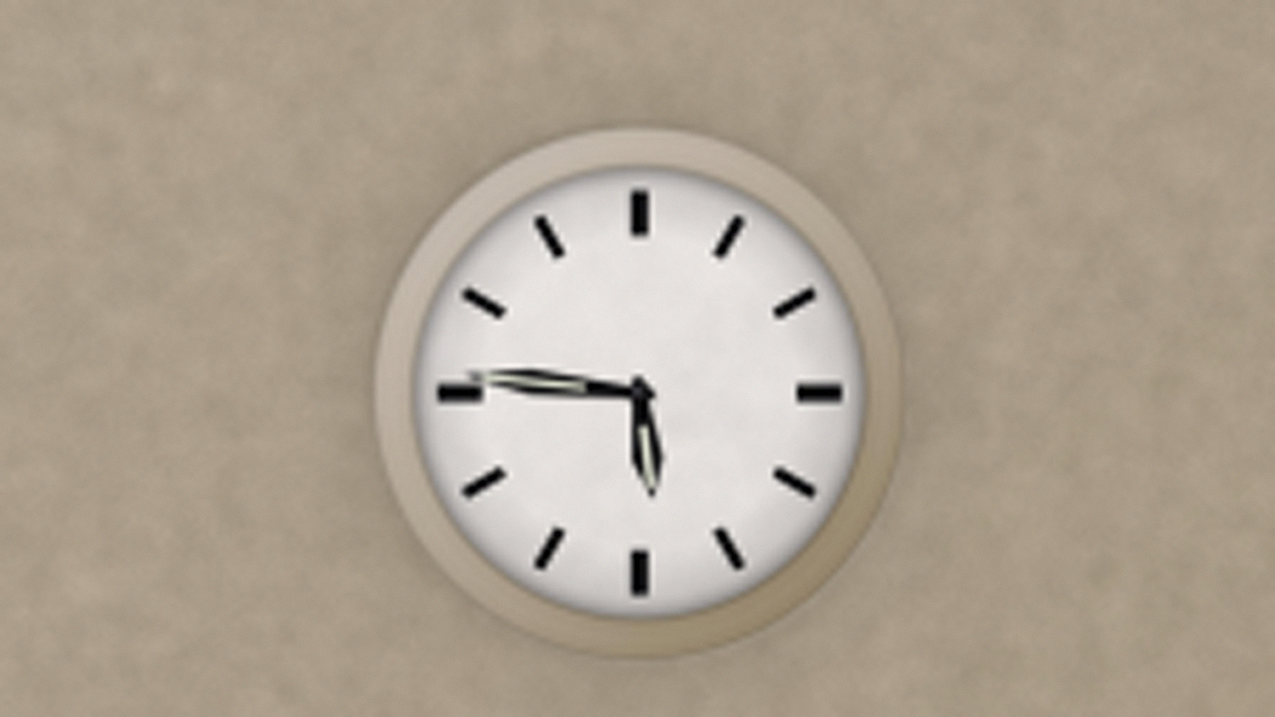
5 h 46 min
